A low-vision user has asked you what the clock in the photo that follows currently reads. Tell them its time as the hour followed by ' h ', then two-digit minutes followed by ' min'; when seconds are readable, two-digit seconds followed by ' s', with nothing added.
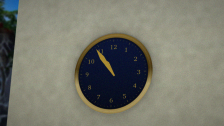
10 h 54 min
